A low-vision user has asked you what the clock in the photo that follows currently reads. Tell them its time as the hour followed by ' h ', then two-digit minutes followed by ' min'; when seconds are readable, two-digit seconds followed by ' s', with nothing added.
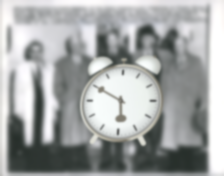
5 h 50 min
